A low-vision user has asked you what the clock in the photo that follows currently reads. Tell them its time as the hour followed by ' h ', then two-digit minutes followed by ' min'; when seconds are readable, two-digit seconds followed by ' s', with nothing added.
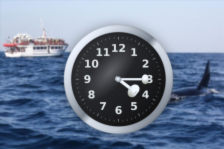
4 h 15 min
